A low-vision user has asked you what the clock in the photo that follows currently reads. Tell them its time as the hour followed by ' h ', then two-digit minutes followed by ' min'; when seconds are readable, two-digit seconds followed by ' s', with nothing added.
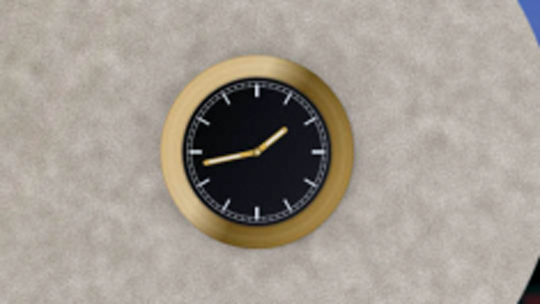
1 h 43 min
